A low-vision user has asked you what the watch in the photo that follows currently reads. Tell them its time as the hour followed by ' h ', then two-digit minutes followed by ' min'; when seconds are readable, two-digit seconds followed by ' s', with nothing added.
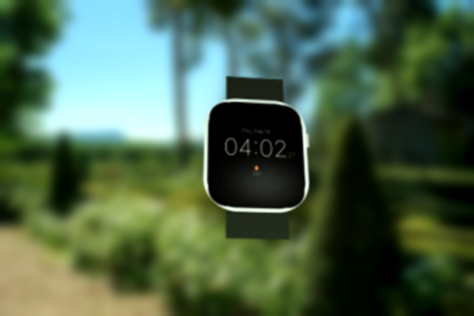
4 h 02 min
